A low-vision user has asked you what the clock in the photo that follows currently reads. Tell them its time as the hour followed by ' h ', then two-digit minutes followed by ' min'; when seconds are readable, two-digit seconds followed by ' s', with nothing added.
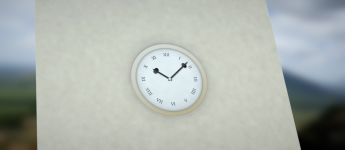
10 h 08 min
